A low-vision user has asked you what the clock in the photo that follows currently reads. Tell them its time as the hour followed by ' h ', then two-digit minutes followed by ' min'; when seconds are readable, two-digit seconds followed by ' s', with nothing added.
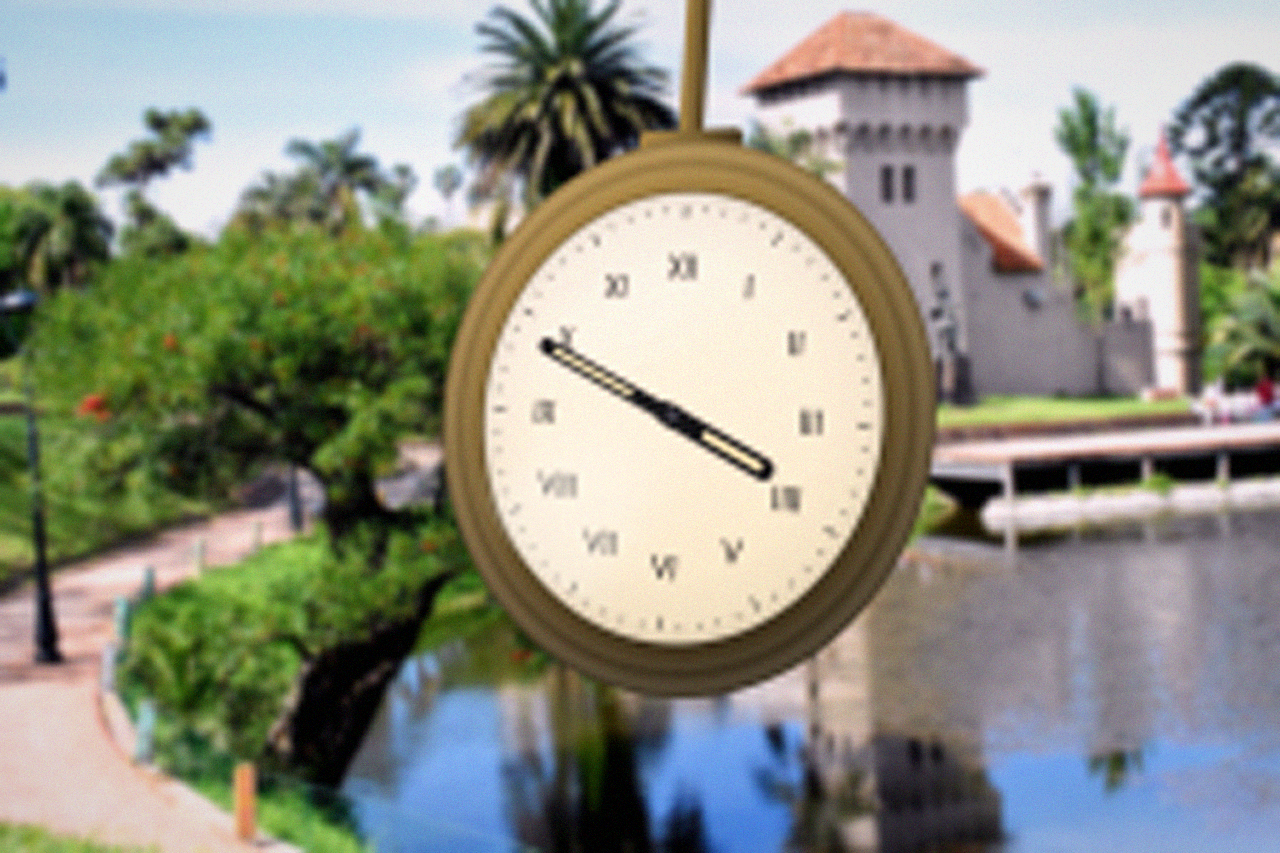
3 h 49 min
